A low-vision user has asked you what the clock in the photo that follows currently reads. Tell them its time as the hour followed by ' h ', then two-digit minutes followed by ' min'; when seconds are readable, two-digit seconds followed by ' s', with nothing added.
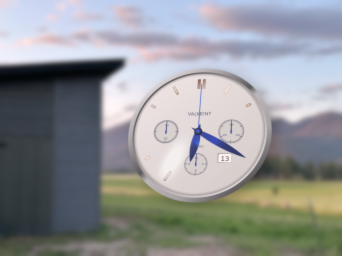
6 h 20 min
